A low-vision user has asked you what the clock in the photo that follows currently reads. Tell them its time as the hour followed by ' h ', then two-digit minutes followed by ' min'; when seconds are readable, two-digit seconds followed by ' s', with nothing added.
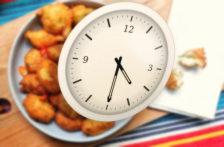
4 h 30 min
